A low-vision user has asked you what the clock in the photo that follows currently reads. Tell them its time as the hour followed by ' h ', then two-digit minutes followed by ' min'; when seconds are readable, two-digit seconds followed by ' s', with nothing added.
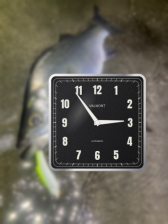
2 h 54 min
